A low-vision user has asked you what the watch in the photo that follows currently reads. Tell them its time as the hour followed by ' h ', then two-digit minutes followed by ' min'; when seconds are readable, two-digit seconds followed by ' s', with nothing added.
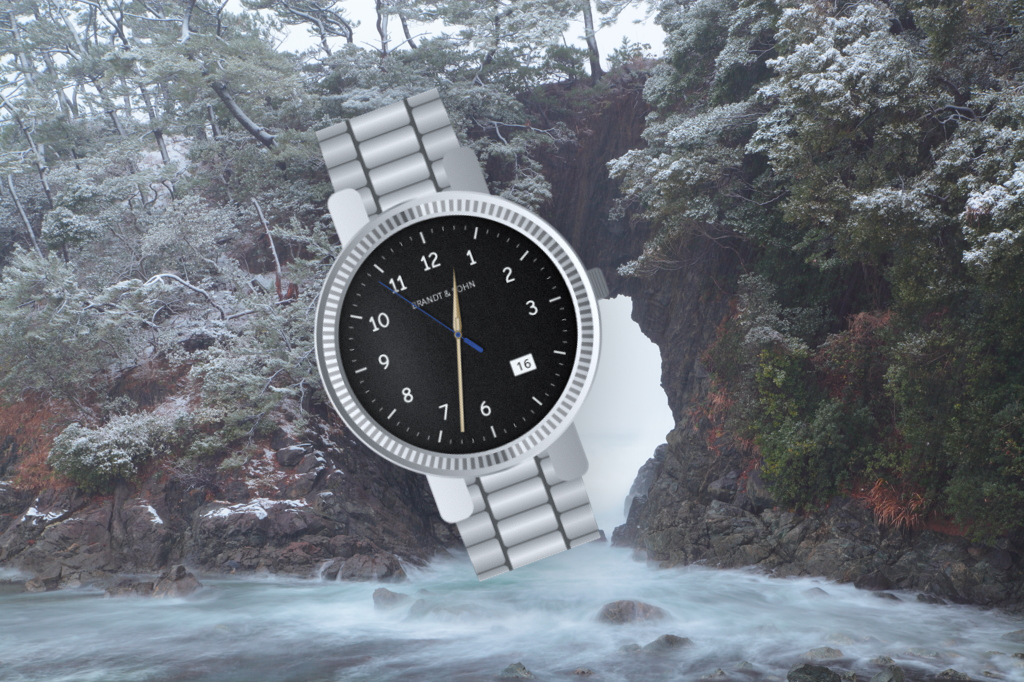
12 h 32 min 54 s
